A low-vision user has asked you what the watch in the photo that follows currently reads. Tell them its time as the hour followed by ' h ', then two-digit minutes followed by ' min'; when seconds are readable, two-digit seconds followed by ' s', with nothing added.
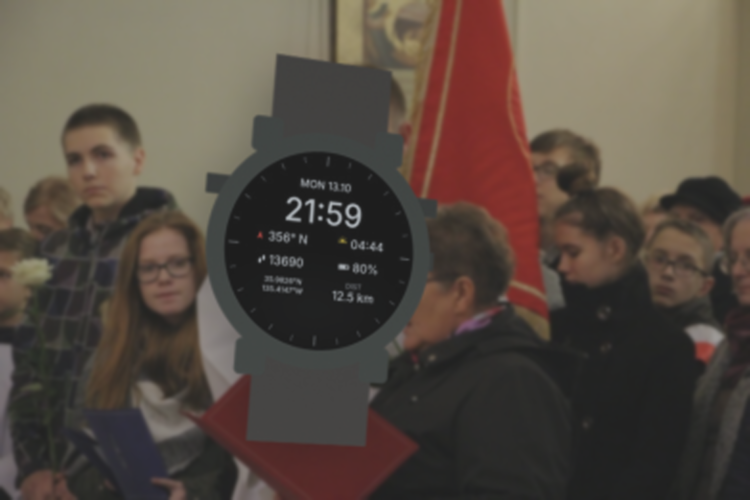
21 h 59 min
